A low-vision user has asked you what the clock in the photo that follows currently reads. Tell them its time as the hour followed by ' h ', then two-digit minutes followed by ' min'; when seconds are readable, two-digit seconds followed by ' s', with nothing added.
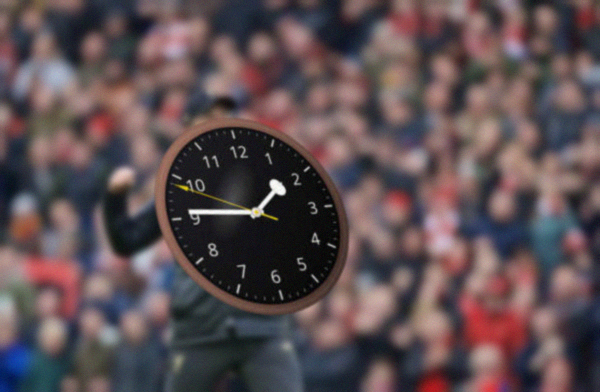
1 h 45 min 49 s
